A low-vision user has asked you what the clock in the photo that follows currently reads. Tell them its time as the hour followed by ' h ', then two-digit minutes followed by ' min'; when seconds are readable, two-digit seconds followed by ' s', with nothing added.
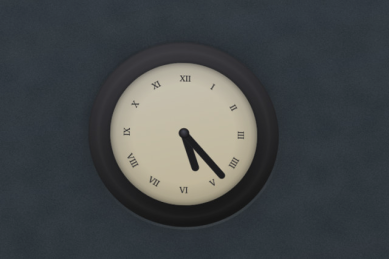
5 h 23 min
